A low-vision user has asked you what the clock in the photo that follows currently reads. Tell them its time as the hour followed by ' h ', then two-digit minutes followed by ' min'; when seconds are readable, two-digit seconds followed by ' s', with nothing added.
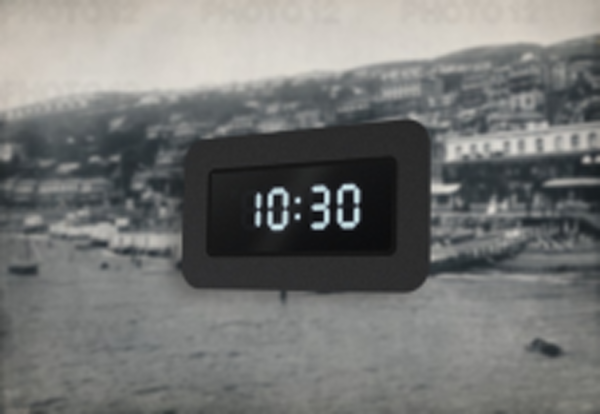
10 h 30 min
